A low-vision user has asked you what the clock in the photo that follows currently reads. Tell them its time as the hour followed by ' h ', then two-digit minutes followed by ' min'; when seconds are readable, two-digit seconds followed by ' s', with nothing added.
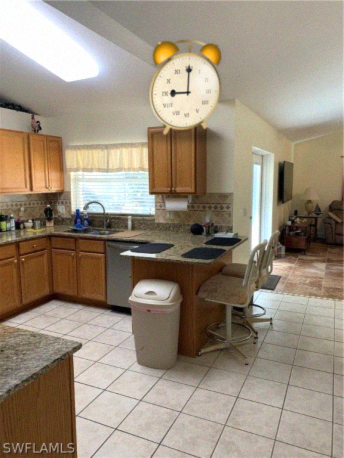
9 h 00 min
